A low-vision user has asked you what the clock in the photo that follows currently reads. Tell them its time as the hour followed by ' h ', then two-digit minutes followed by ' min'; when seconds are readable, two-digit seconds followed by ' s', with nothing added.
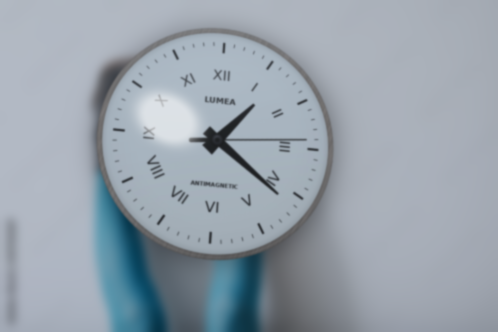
1 h 21 min 14 s
